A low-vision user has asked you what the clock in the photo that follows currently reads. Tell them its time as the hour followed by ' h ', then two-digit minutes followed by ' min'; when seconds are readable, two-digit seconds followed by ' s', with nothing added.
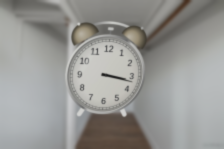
3 h 17 min
